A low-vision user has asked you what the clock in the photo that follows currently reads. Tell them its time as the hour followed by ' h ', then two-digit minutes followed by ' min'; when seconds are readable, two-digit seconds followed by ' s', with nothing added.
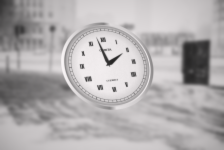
1 h 58 min
